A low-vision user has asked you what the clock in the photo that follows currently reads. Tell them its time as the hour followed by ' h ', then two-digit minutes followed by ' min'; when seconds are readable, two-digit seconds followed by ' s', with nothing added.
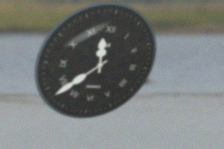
11 h 38 min
